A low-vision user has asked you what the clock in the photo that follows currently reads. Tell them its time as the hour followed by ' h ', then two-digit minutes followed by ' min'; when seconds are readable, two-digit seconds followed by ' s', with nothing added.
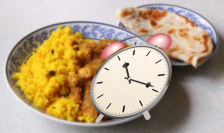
11 h 19 min
